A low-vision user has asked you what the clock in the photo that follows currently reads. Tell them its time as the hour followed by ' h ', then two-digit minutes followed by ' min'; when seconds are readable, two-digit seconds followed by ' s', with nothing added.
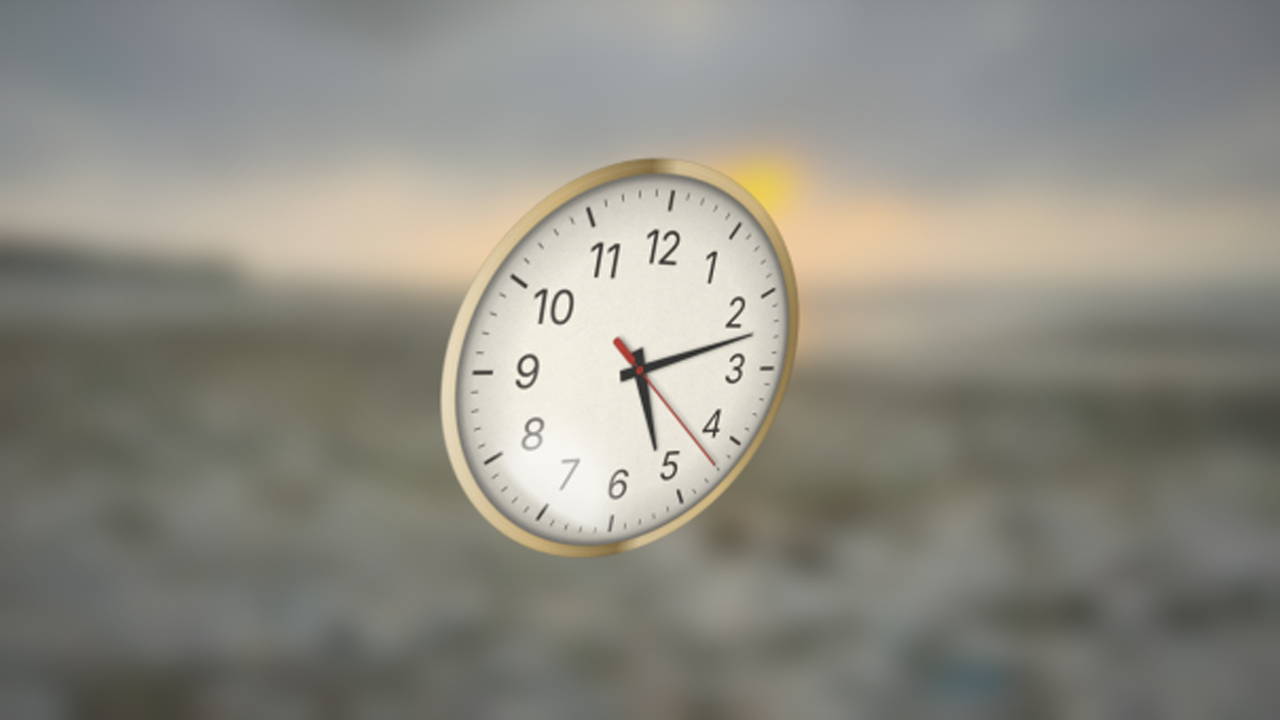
5 h 12 min 22 s
